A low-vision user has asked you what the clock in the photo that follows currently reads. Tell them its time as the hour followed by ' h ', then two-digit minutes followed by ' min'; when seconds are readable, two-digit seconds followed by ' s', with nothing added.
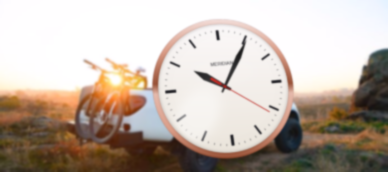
10 h 05 min 21 s
